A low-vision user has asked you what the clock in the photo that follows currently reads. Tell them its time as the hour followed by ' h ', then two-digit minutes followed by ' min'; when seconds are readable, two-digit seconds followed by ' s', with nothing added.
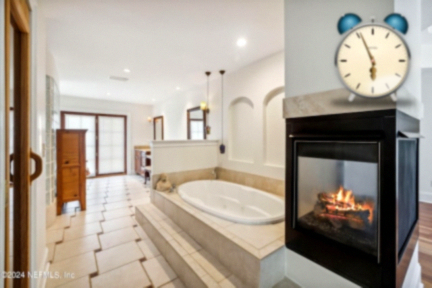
5 h 56 min
